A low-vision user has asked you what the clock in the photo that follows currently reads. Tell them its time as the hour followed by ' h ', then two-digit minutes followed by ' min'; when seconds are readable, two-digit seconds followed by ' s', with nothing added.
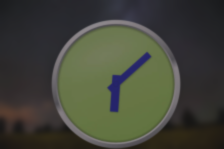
6 h 08 min
